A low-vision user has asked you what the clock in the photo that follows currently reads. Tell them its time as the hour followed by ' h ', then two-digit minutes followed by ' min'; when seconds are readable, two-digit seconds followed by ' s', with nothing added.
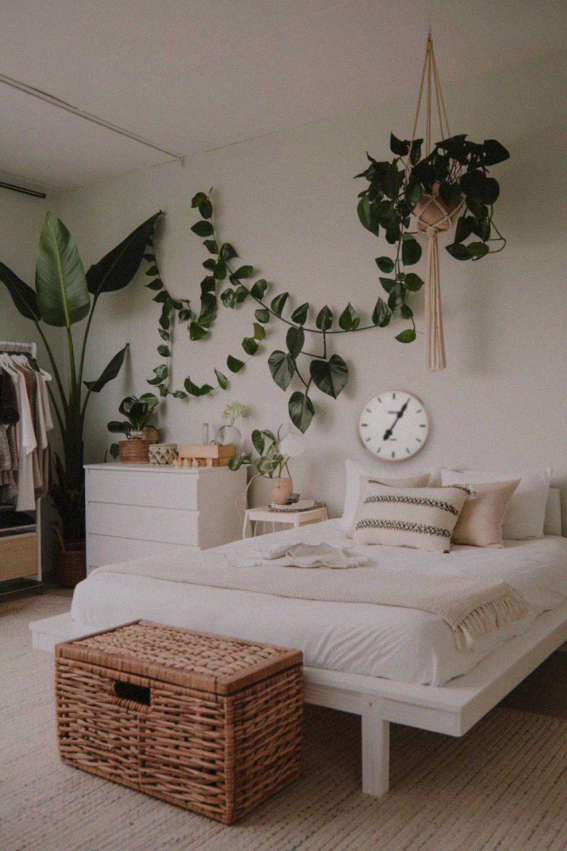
7 h 05 min
